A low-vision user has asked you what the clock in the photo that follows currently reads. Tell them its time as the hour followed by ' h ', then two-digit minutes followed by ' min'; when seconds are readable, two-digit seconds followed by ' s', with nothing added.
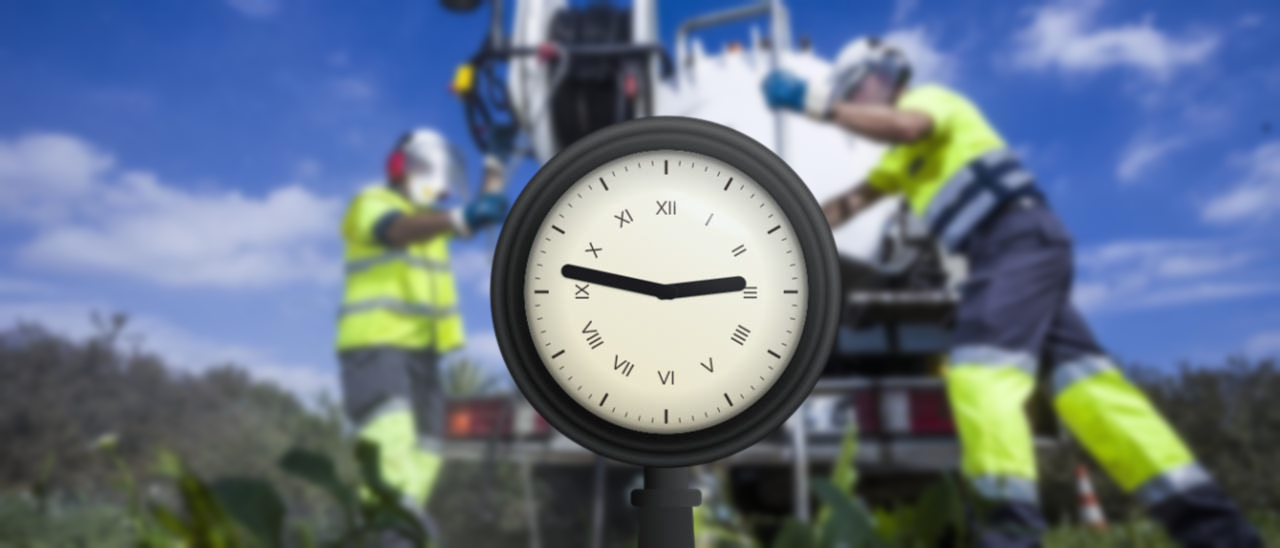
2 h 47 min
